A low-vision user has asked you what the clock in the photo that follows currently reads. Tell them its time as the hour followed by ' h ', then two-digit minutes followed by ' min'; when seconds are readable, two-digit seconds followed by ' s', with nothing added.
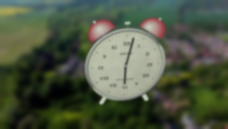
6 h 02 min
